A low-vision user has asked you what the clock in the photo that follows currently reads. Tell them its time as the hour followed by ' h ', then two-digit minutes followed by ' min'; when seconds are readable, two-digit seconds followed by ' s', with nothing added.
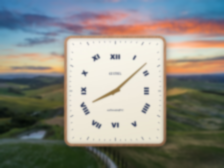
8 h 08 min
